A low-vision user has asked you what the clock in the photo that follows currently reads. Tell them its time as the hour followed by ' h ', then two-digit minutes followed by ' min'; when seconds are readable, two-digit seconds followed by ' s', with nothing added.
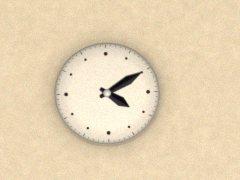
4 h 10 min
